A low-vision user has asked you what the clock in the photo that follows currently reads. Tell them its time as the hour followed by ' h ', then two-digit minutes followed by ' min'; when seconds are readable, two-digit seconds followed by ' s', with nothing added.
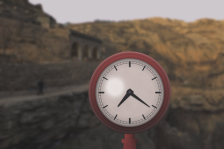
7 h 21 min
